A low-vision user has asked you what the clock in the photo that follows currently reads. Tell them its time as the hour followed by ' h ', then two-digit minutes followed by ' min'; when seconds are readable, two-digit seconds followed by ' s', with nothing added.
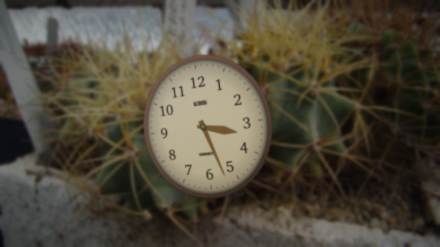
3 h 27 min
